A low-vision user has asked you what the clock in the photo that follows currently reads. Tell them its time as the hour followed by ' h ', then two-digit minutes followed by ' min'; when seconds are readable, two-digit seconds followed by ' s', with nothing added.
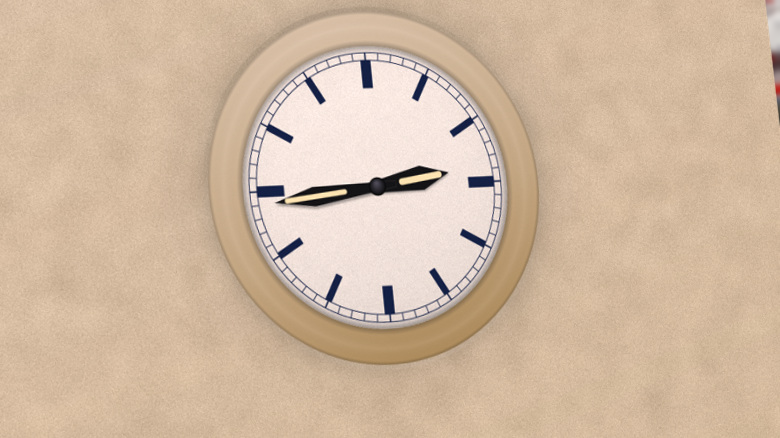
2 h 44 min
